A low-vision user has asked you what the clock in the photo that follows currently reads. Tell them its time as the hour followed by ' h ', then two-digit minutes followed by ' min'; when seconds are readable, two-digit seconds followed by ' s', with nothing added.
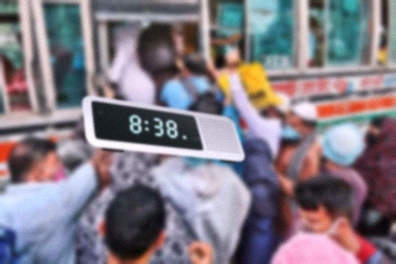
8 h 38 min
